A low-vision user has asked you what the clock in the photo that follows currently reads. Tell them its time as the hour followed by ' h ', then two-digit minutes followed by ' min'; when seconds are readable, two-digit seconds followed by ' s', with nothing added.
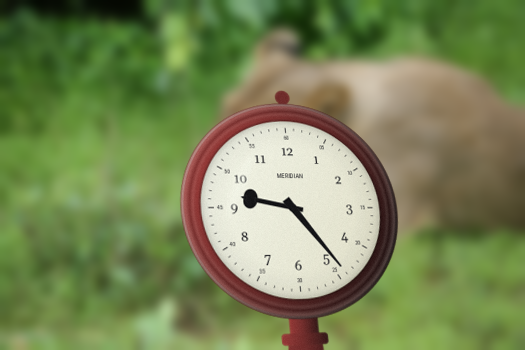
9 h 24 min
